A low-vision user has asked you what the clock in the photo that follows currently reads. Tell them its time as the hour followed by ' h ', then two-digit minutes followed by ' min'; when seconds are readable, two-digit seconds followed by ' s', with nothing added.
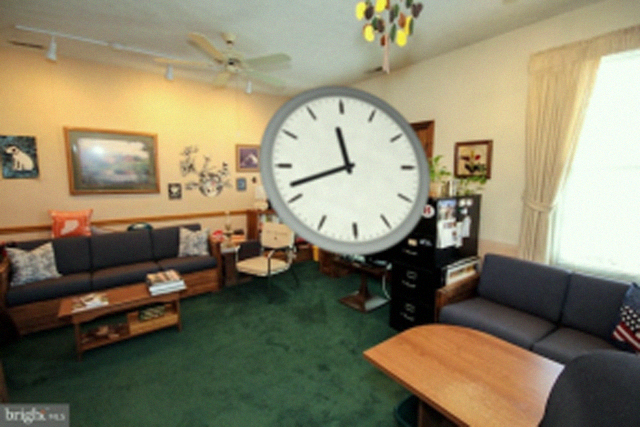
11 h 42 min
